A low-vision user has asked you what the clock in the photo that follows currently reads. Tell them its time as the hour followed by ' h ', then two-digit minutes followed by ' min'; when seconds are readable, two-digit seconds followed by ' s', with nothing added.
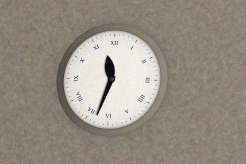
11 h 33 min
